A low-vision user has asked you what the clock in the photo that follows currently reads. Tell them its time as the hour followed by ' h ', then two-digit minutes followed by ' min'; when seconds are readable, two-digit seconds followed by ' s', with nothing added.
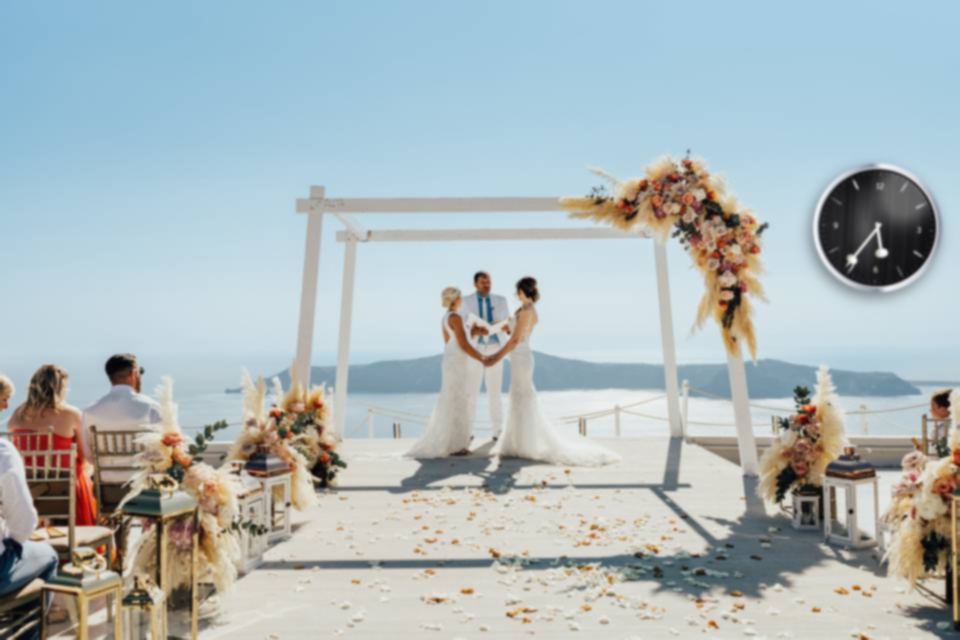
5 h 36 min
